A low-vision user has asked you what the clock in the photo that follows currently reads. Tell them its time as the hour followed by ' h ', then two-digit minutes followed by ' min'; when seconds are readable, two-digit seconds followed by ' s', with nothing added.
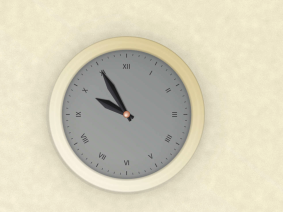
9 h 55 min
